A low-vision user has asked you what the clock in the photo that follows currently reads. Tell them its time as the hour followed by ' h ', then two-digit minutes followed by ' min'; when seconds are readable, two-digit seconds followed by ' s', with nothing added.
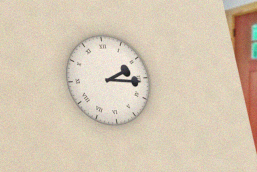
2 h 16 min
